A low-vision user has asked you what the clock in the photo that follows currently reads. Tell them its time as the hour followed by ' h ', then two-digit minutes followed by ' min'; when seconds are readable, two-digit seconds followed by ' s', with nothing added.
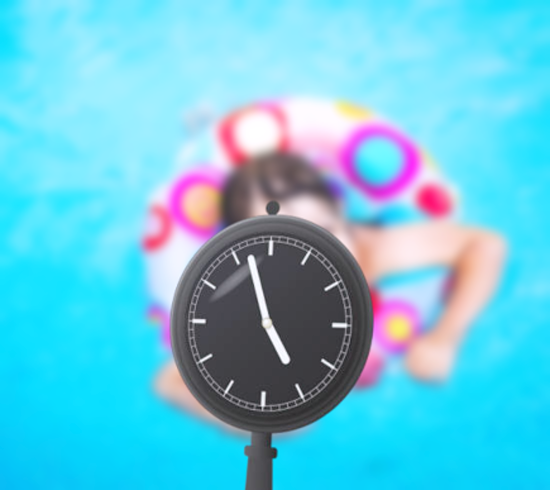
4 h 57 min
